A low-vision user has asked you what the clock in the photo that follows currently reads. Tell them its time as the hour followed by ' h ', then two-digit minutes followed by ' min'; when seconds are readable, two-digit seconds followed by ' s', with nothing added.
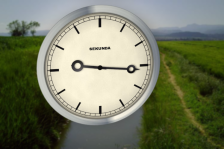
9 h 16 min
